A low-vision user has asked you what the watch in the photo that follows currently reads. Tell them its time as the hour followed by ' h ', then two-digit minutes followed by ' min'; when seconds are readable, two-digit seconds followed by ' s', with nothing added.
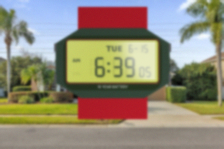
6 h 39 min
